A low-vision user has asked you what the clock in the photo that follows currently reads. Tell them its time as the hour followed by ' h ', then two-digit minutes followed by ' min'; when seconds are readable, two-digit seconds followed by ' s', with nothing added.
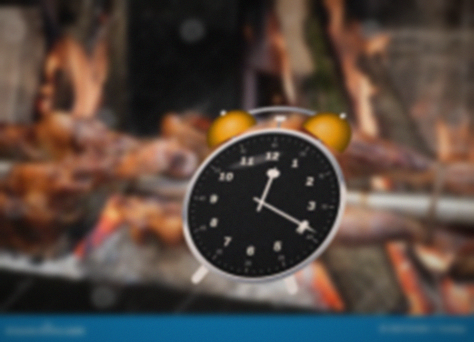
12 h 19 min
